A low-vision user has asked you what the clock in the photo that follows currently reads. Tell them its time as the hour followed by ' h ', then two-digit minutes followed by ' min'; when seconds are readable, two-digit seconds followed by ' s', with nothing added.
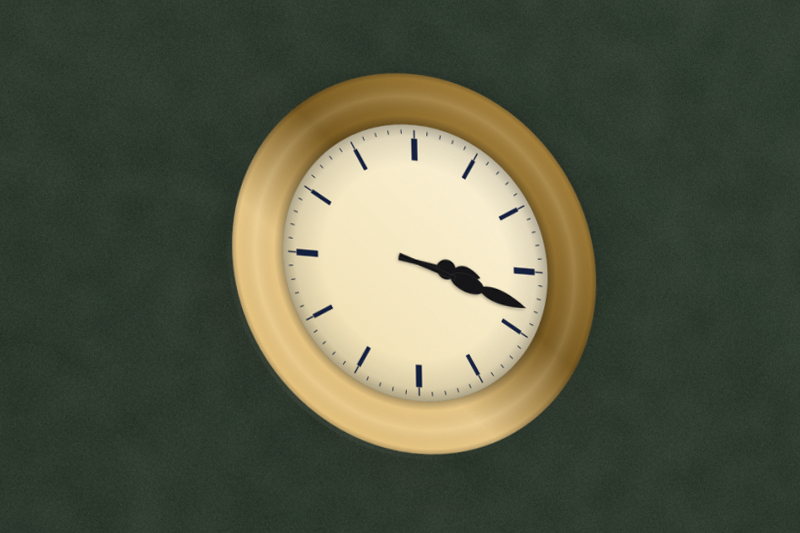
3 h 18 min
